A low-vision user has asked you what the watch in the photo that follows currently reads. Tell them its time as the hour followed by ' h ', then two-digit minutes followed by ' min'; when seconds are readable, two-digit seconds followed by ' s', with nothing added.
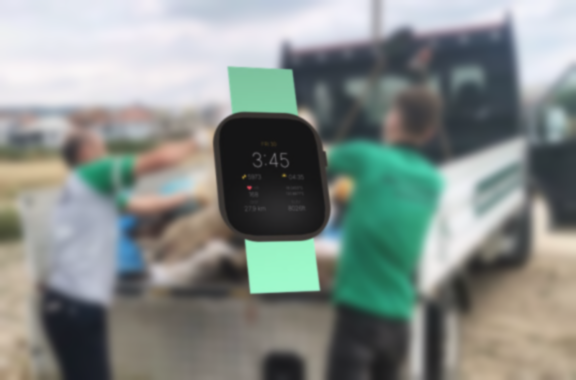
3 h 45 min
